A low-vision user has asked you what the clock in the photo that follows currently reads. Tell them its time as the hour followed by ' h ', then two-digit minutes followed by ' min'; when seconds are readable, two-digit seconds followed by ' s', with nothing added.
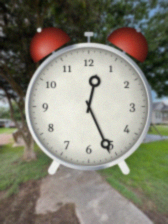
12 h 26 min
